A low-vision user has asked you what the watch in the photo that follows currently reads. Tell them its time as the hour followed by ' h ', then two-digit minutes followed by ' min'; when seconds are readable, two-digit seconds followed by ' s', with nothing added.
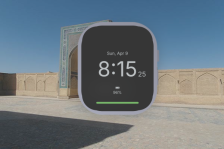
8 h 15 min
